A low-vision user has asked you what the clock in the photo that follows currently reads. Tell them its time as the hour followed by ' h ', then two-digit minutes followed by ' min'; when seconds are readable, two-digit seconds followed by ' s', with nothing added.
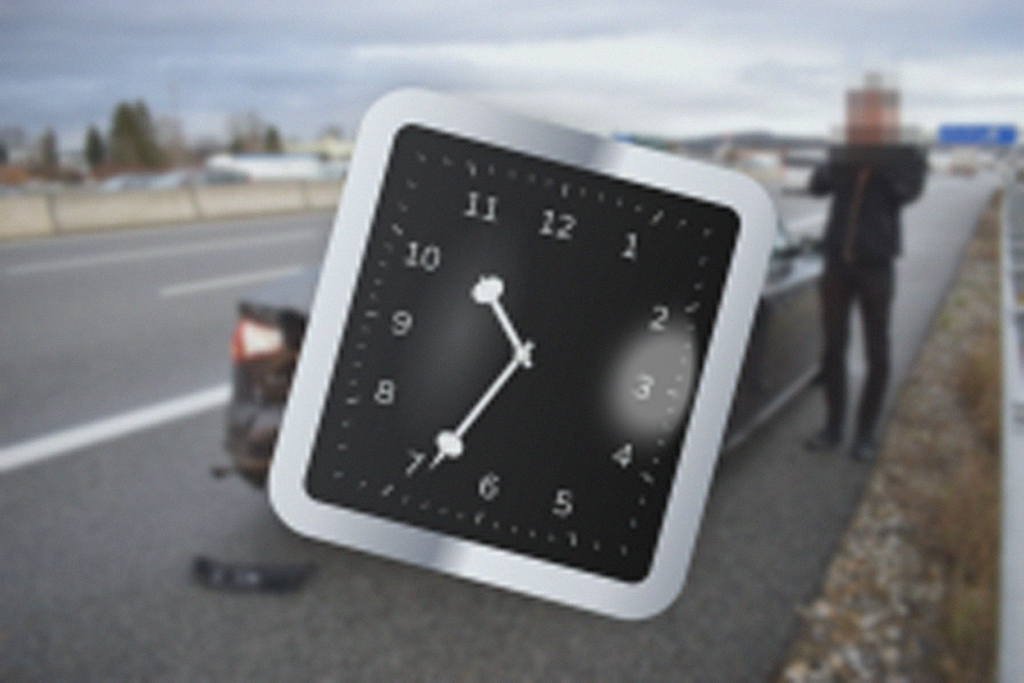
10 h 34 min
